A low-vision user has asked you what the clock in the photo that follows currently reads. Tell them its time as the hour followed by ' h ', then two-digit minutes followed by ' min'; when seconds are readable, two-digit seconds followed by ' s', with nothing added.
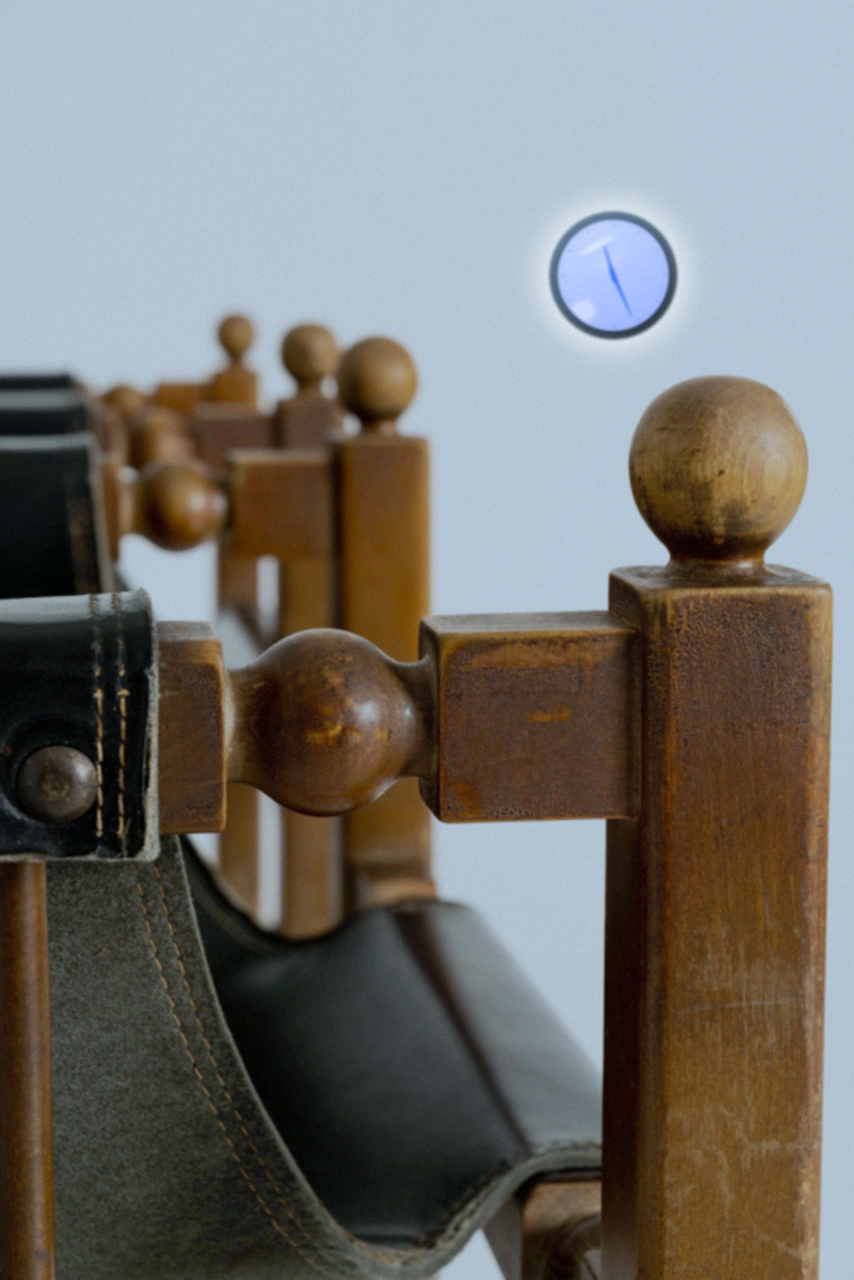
11 h 26 min
